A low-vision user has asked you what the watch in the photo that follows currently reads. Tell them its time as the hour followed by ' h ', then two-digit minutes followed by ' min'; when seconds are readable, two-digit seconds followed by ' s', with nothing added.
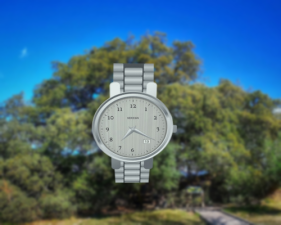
7 h 20 min
